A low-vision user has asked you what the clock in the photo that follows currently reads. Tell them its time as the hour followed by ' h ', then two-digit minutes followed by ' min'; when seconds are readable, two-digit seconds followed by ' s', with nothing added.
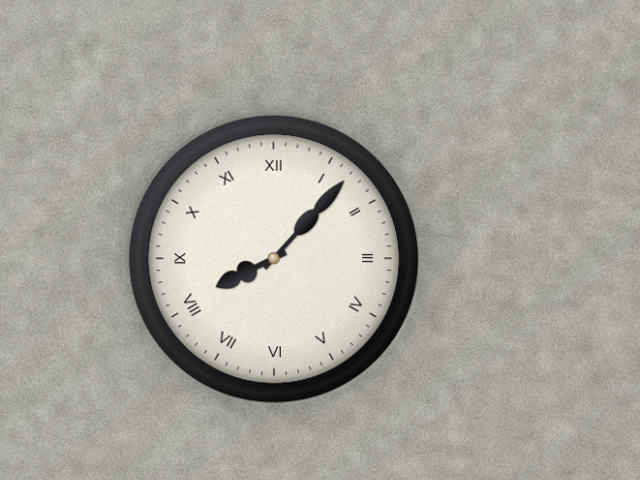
8 h 07 min
